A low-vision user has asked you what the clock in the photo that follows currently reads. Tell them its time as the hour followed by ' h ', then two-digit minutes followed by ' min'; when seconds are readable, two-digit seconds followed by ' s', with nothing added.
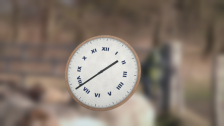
1 h 38 min
